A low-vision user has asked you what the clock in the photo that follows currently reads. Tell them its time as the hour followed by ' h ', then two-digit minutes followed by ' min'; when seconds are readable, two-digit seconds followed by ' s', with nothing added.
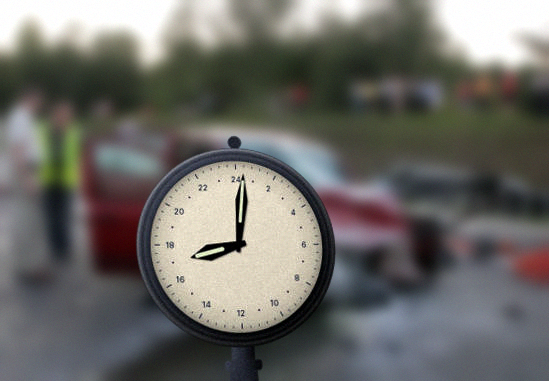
17 h 01 min
